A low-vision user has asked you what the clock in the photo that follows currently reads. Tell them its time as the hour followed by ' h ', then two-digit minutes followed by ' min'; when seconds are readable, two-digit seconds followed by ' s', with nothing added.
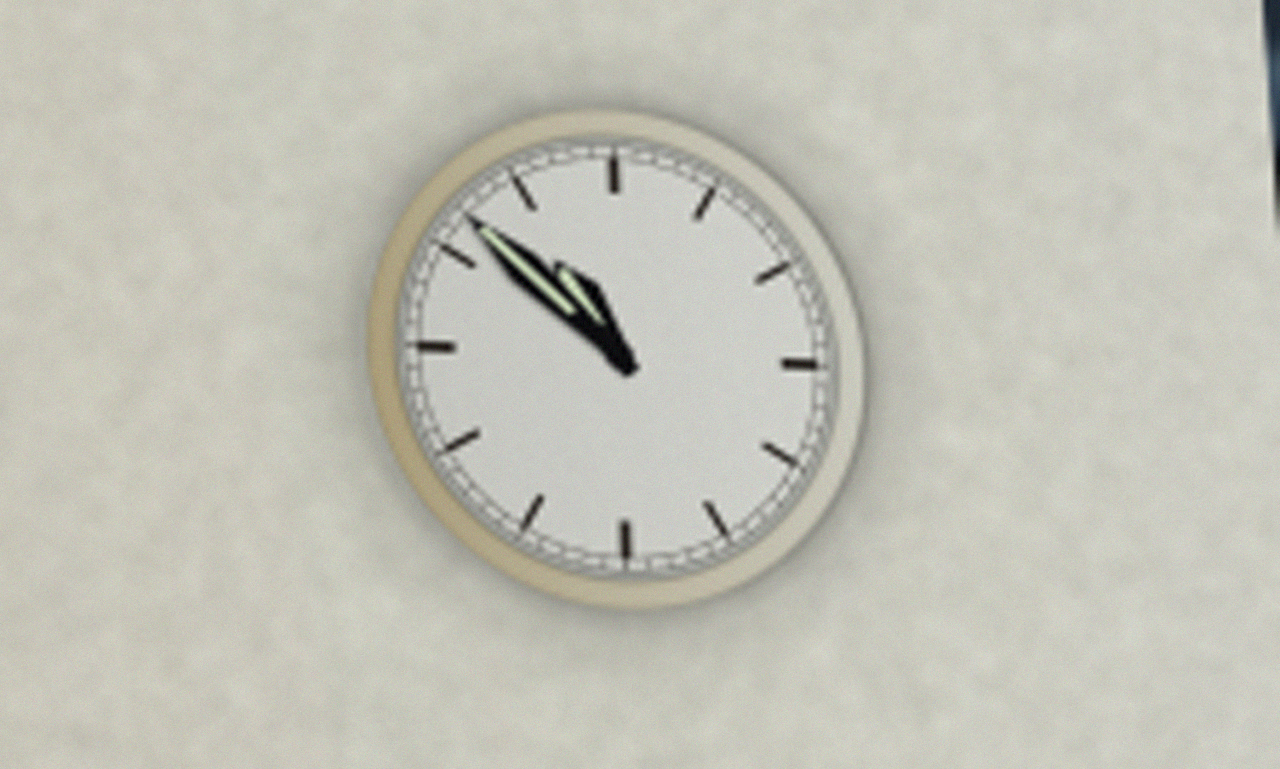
10 h 52 min
